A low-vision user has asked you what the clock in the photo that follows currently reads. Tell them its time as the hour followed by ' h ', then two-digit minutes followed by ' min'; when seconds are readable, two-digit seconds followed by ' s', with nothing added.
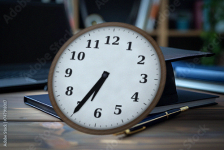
6 h 35 min
